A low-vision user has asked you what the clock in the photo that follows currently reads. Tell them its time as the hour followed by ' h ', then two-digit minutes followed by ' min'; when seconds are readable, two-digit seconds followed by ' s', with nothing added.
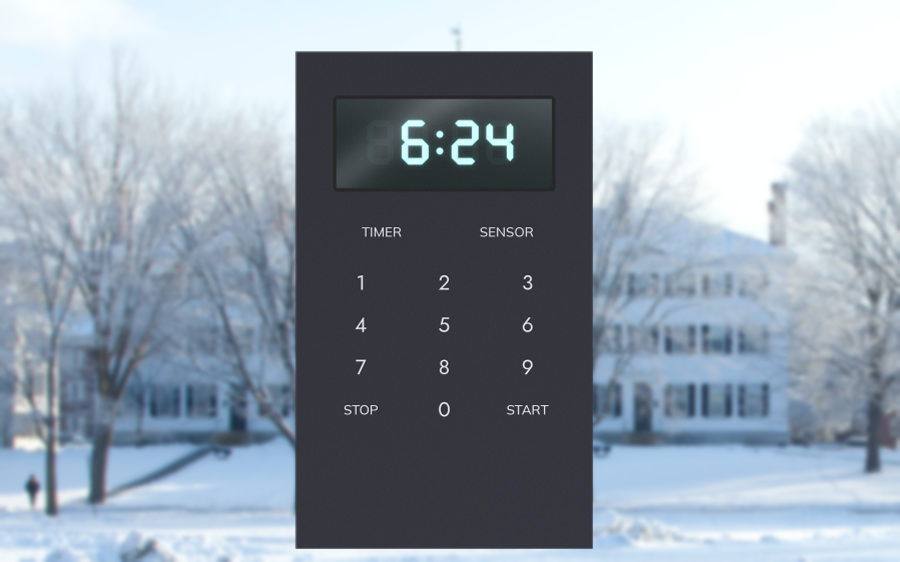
6 h 24 min
